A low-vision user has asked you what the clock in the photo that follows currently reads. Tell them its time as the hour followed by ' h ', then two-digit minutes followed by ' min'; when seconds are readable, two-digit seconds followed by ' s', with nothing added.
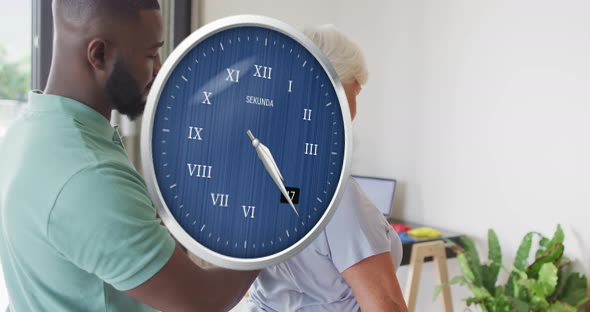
4 h 23 min
